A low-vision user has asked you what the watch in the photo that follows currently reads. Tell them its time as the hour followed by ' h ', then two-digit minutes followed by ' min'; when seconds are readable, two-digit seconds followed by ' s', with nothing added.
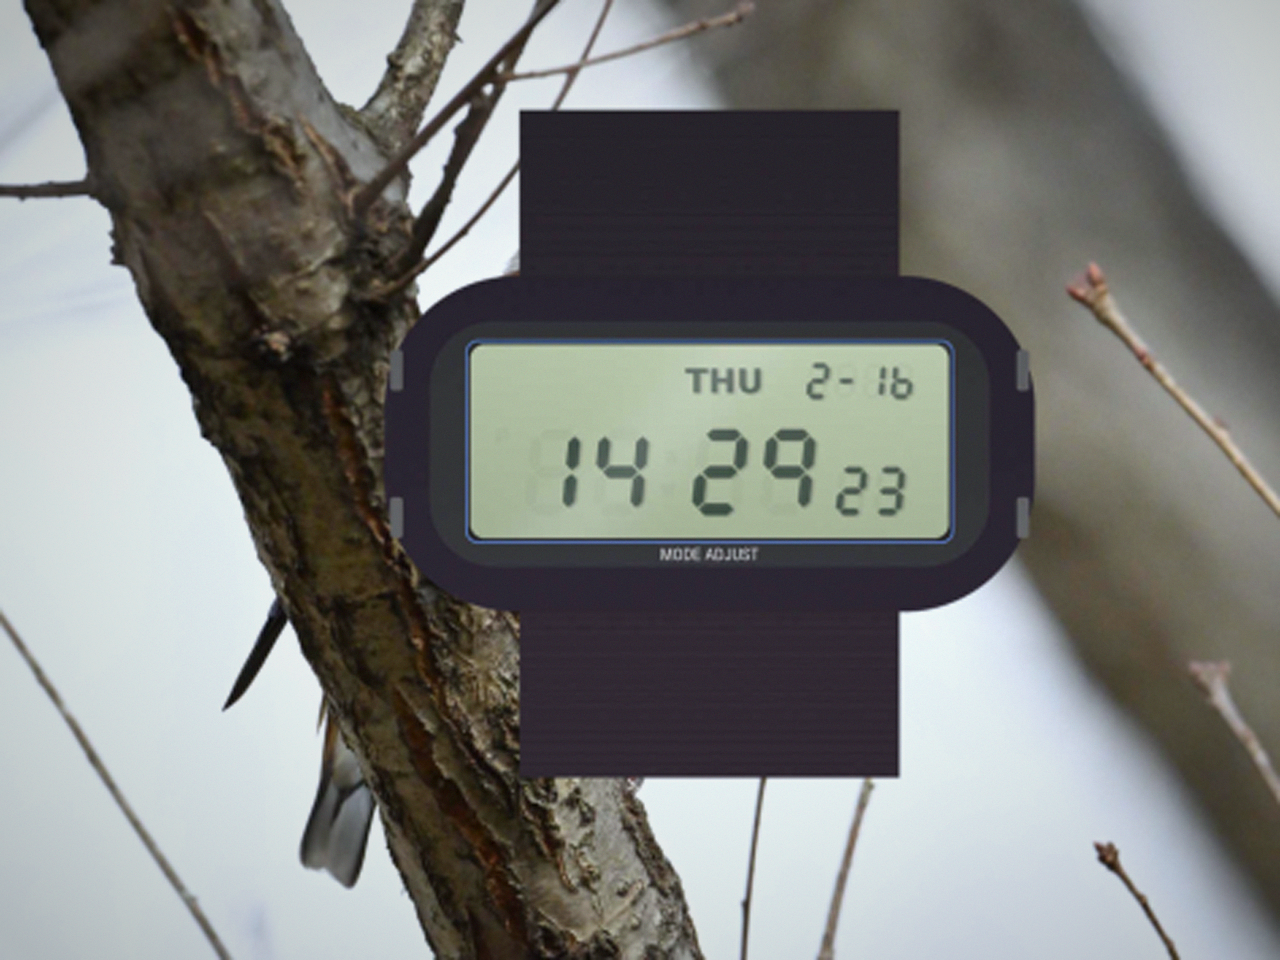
14 h 29 min 23 s
